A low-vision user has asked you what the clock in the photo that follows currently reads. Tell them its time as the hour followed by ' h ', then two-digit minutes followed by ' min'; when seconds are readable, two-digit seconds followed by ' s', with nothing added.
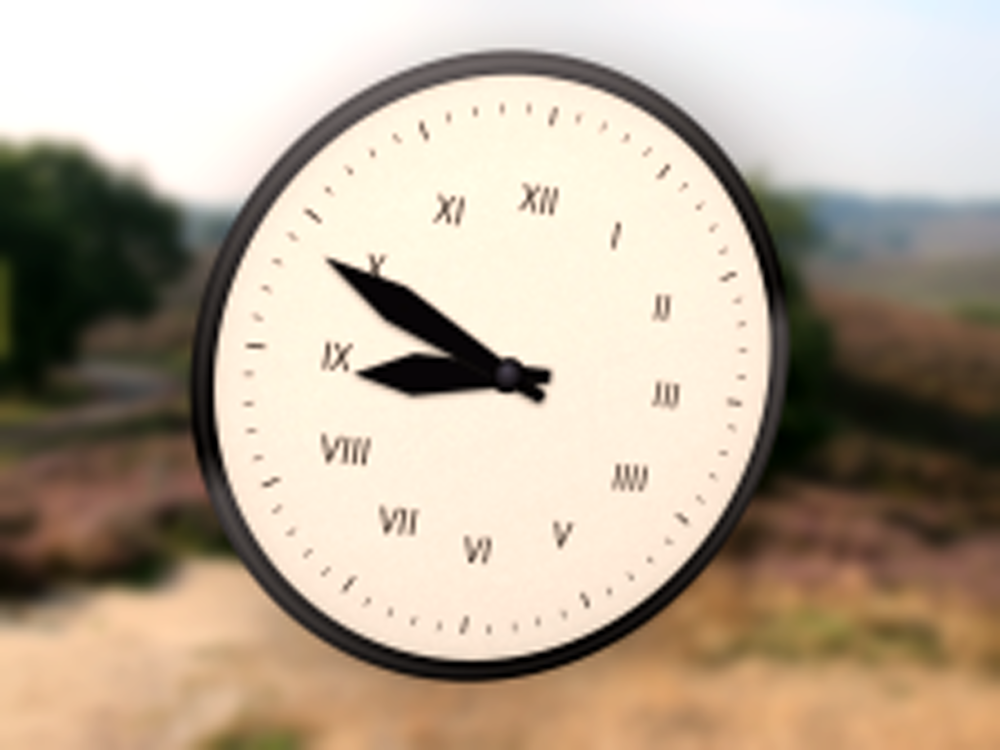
8 h 49 min
